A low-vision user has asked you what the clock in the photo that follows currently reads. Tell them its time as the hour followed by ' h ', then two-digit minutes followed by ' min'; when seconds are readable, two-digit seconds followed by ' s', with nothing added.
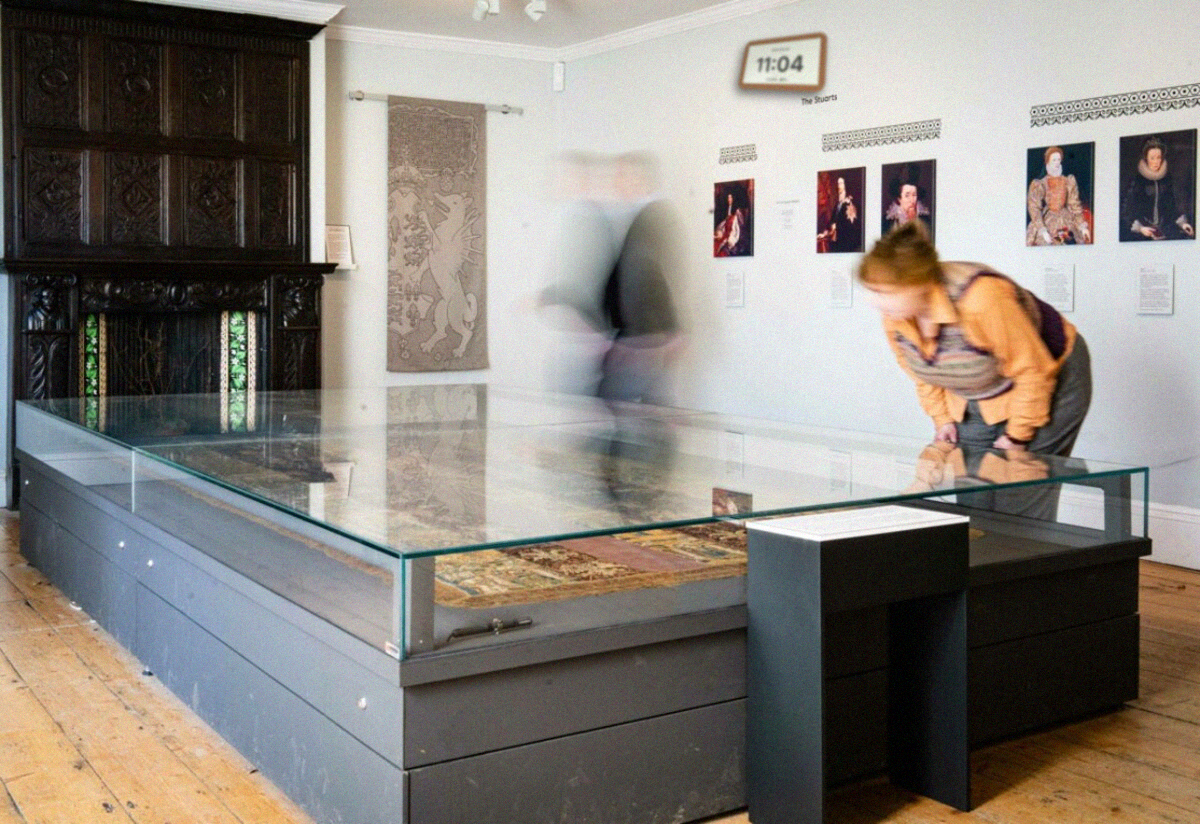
11 h 04 min
